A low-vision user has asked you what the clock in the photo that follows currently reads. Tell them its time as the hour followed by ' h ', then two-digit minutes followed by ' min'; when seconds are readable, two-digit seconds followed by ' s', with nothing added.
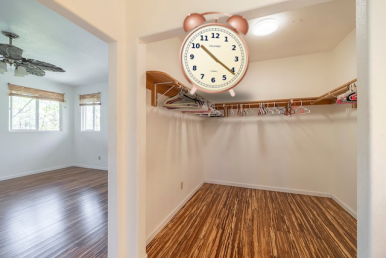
10 h 21 min
